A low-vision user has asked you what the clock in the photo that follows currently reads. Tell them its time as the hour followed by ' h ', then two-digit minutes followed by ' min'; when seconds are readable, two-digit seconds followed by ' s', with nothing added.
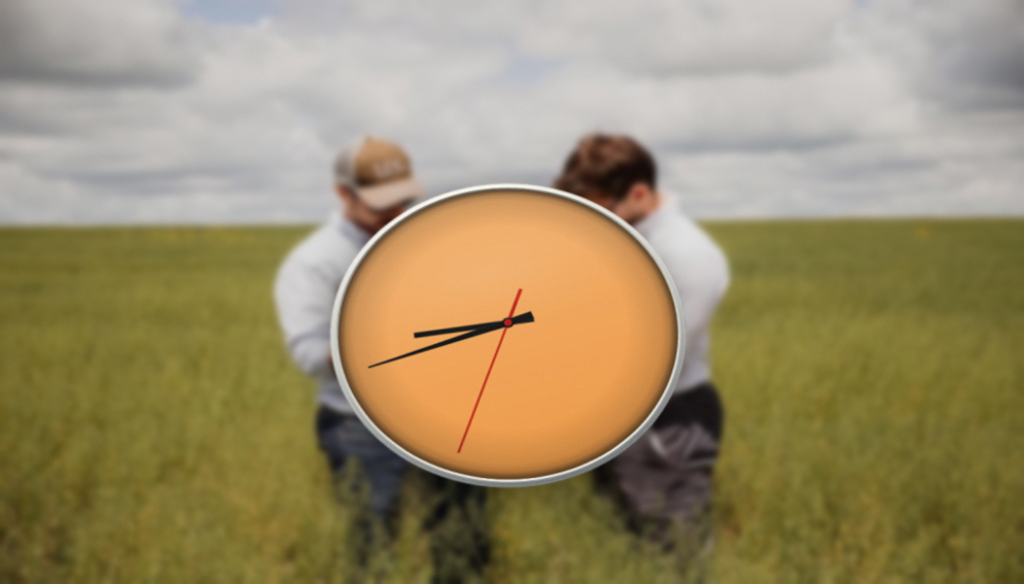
8 h 41 min 33 s
